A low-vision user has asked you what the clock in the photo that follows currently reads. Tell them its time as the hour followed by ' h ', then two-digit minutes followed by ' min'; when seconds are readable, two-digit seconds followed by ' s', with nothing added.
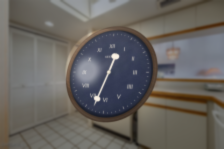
12 h 33 min
